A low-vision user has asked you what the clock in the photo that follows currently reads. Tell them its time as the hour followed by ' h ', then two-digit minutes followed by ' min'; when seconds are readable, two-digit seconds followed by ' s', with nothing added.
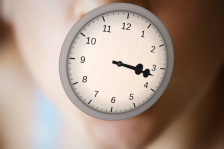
3 h 17 min
